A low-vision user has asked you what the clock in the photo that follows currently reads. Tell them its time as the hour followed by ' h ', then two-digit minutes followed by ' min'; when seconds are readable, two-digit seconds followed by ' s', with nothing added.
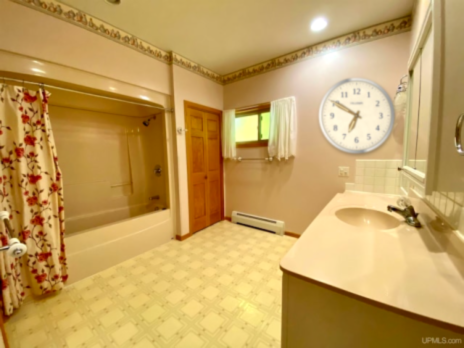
6 h 50 min
